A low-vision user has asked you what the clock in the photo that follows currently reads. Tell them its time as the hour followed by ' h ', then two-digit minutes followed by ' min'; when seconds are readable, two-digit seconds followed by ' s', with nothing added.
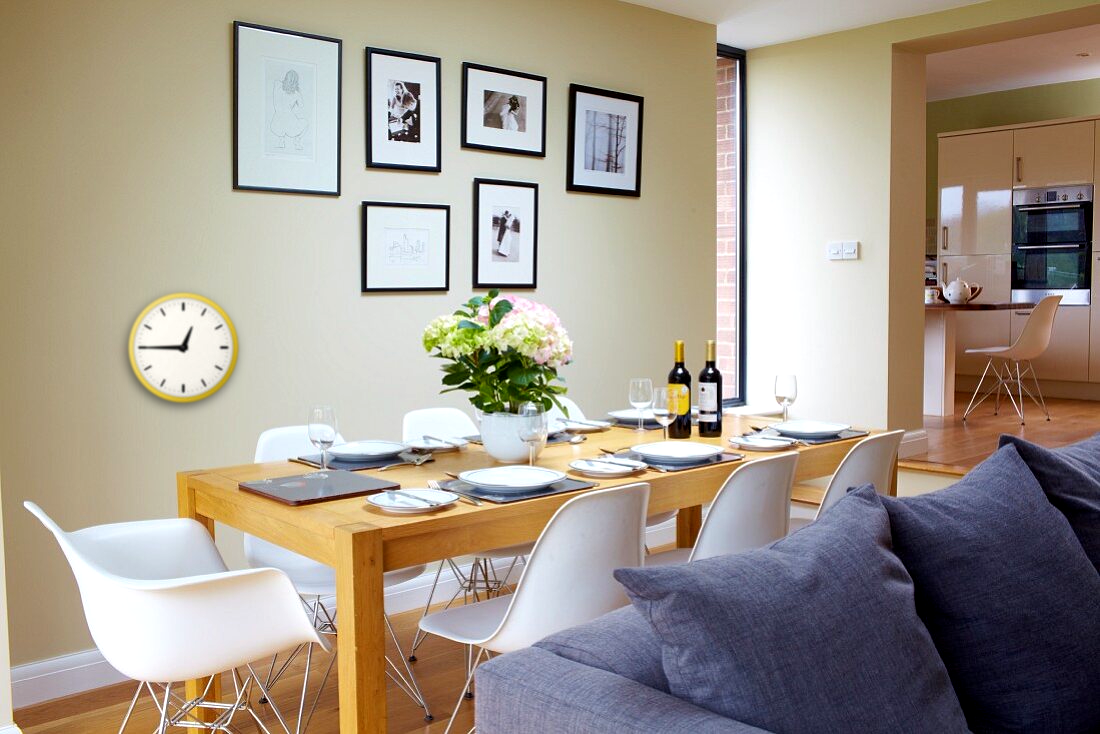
12 h 45 min
